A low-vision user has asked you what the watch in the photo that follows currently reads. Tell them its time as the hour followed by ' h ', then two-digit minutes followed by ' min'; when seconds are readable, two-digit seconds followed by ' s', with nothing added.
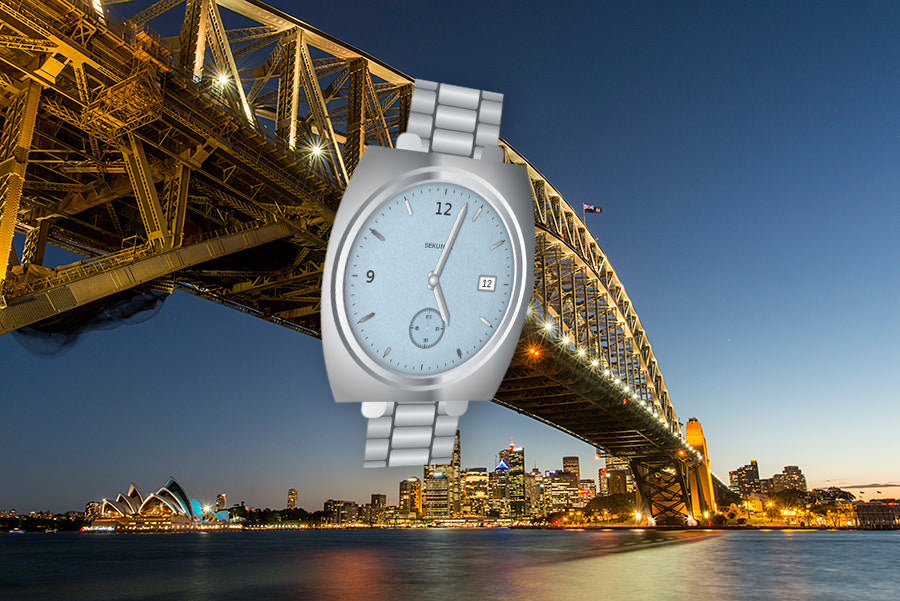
5 h 03 min
